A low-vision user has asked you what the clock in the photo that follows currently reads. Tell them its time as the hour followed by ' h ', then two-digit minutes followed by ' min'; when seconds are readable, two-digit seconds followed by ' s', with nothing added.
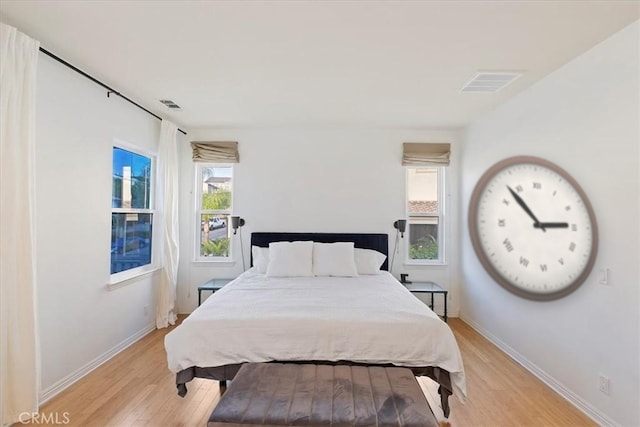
2 h 53 min
